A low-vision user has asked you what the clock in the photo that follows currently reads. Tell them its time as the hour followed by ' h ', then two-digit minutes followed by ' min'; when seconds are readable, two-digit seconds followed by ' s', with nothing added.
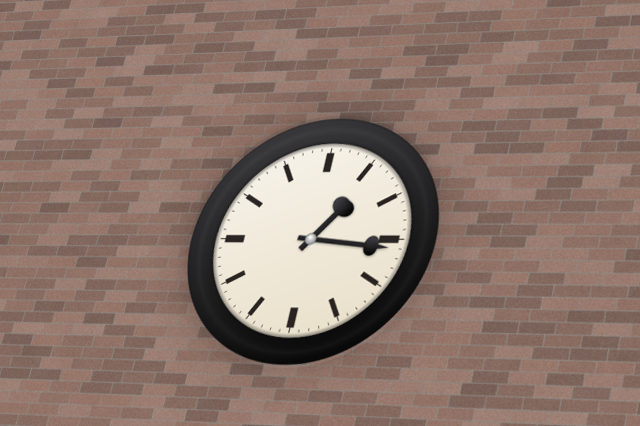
1 h 16 min
